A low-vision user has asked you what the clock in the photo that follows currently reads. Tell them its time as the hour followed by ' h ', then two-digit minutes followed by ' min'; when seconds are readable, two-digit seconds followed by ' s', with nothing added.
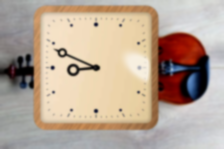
8 h 49 min
